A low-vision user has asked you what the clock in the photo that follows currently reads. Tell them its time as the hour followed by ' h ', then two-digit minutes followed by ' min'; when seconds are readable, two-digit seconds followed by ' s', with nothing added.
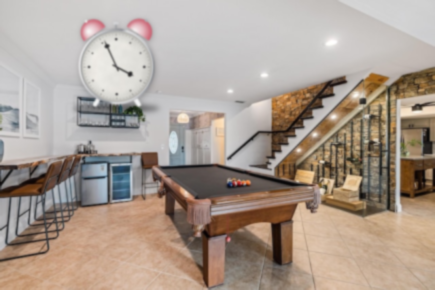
3 h 56 min
